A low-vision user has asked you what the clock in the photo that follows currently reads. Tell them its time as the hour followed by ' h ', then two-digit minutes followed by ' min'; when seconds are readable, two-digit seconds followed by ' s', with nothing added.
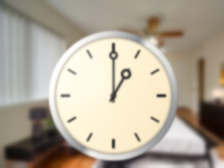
1 h 00 min
